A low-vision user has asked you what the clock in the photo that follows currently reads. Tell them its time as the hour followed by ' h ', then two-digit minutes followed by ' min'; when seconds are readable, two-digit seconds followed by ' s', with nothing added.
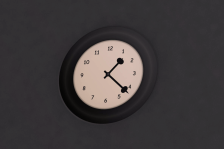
1 h 22 min
